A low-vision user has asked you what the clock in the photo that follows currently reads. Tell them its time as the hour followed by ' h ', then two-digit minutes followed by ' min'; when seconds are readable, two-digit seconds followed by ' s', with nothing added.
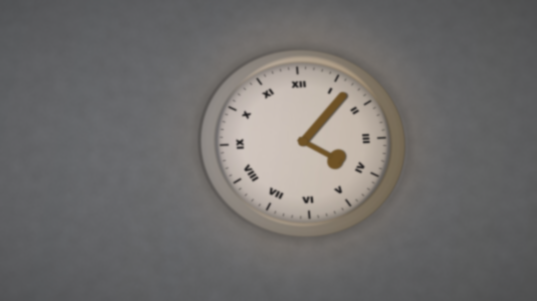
4 h 07 min
